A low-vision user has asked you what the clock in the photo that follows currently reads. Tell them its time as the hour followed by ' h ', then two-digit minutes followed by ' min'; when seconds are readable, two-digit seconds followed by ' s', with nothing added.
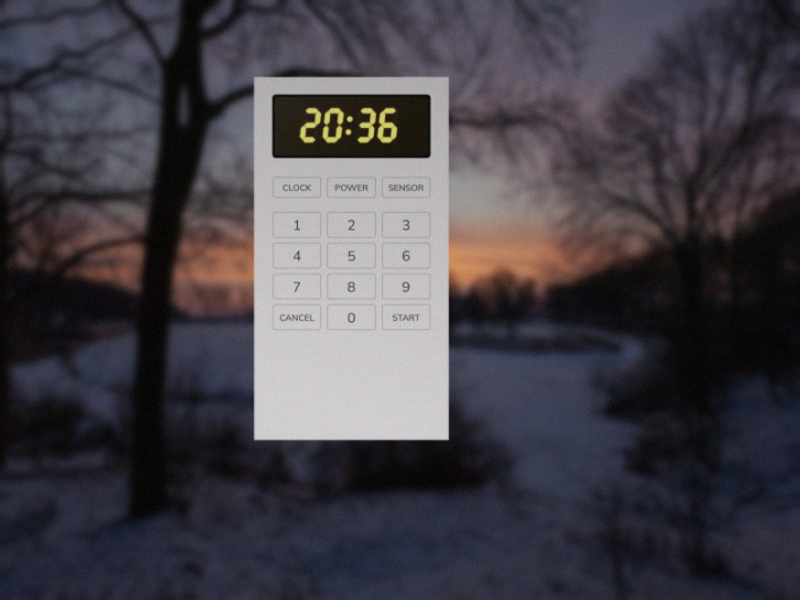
20 h 36 min
